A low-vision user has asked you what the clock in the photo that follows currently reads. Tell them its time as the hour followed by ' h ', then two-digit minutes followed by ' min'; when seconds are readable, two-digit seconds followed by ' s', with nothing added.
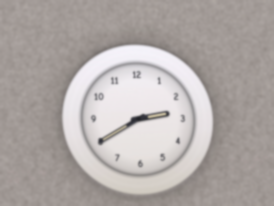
2 h 40 min
